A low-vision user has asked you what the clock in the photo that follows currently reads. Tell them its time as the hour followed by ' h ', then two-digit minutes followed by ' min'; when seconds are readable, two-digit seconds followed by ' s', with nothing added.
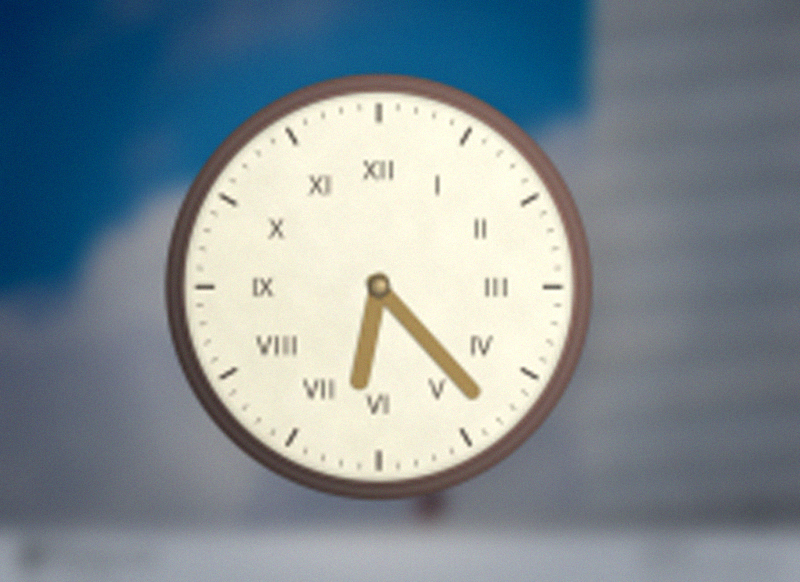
6 h 23 min
